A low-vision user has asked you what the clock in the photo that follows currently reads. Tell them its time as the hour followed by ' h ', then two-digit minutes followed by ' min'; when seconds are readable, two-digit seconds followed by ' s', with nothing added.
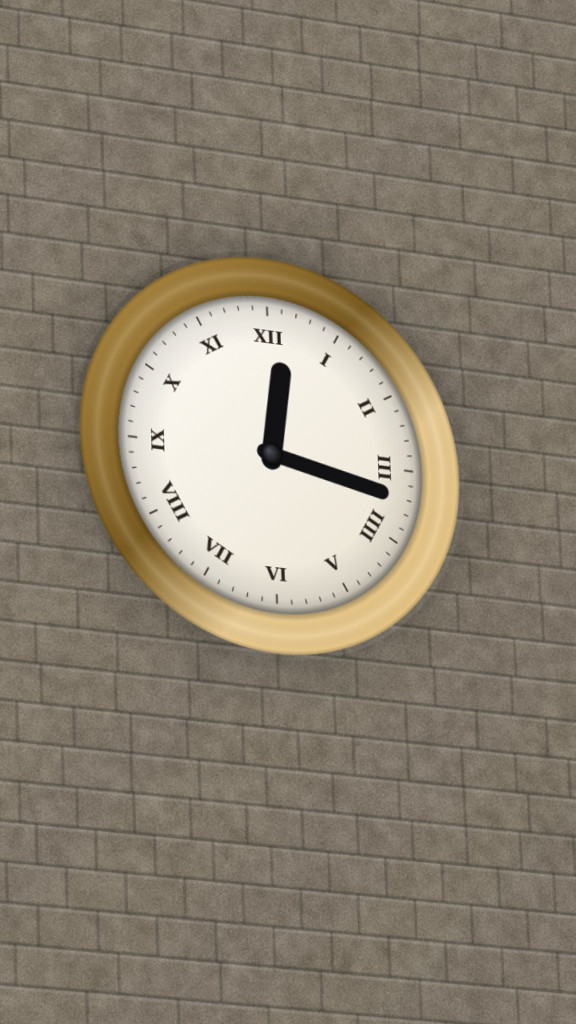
12 h 17 min
